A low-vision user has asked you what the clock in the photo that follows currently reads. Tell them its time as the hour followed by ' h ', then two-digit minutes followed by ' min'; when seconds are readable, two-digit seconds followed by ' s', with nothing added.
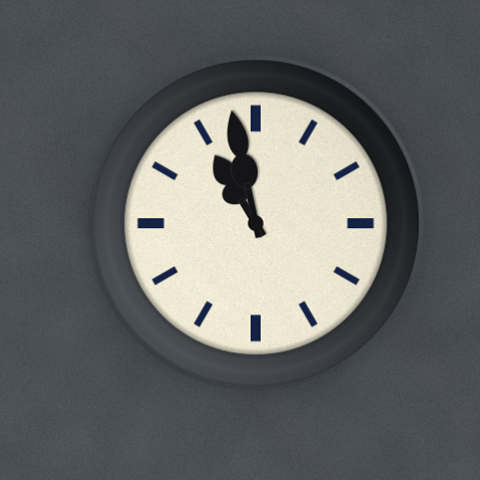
10 h 58 min
